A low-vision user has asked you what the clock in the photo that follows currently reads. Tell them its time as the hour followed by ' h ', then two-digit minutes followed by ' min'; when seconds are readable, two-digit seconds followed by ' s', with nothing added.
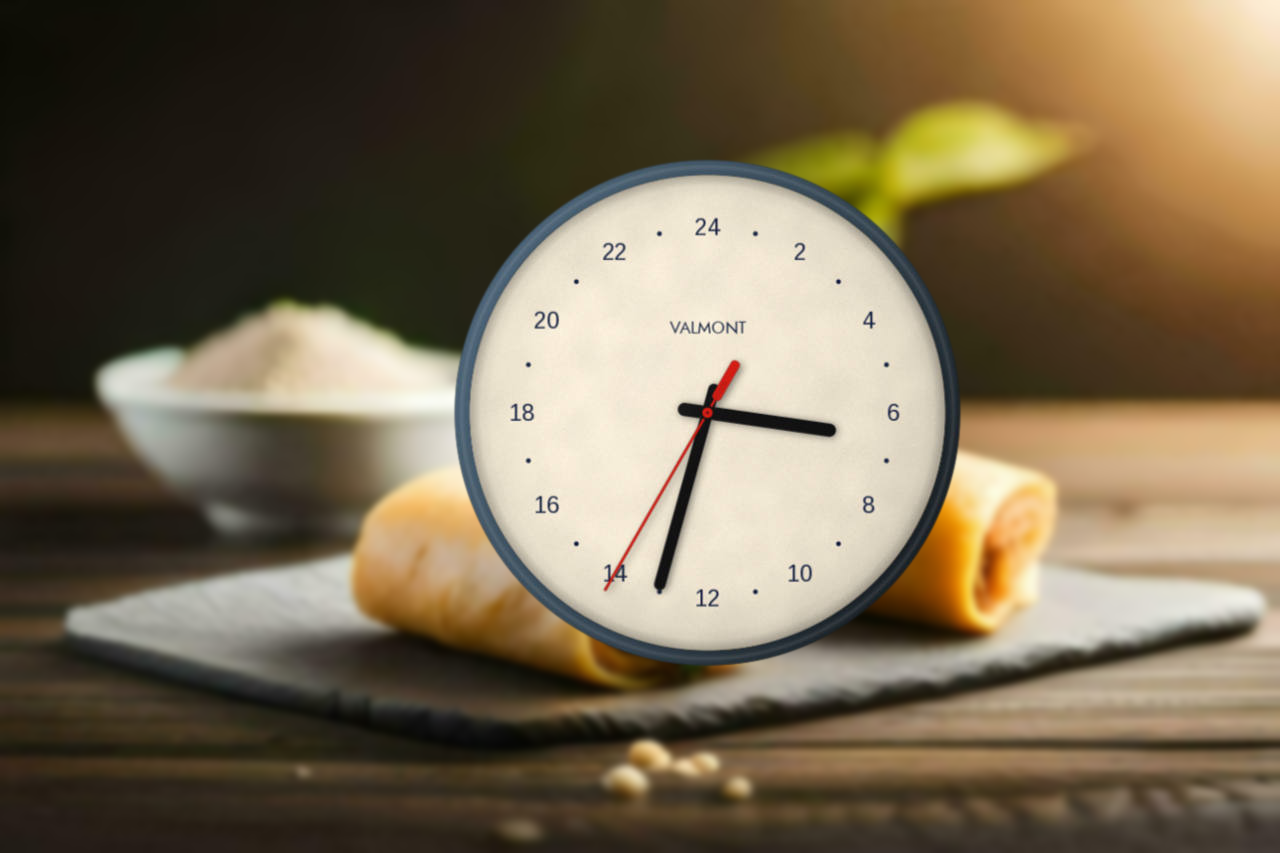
6 h 32 min 35 s
